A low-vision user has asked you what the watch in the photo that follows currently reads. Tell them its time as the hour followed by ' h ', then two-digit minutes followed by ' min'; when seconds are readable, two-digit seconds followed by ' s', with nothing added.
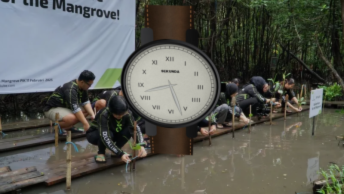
8 h 27 min
